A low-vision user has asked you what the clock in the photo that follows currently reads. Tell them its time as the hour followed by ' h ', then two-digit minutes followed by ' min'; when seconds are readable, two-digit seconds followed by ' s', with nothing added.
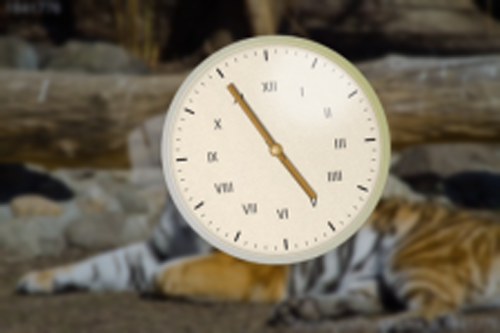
4 h 55 min
